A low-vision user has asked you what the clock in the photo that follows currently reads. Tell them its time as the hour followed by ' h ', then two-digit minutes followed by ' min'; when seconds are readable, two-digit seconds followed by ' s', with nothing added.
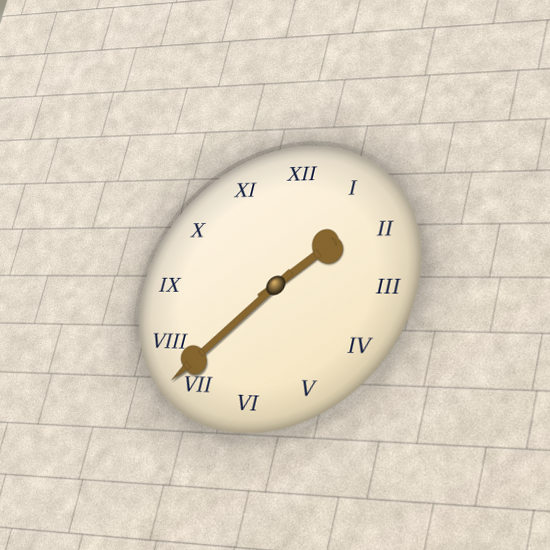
1 h 37 min
